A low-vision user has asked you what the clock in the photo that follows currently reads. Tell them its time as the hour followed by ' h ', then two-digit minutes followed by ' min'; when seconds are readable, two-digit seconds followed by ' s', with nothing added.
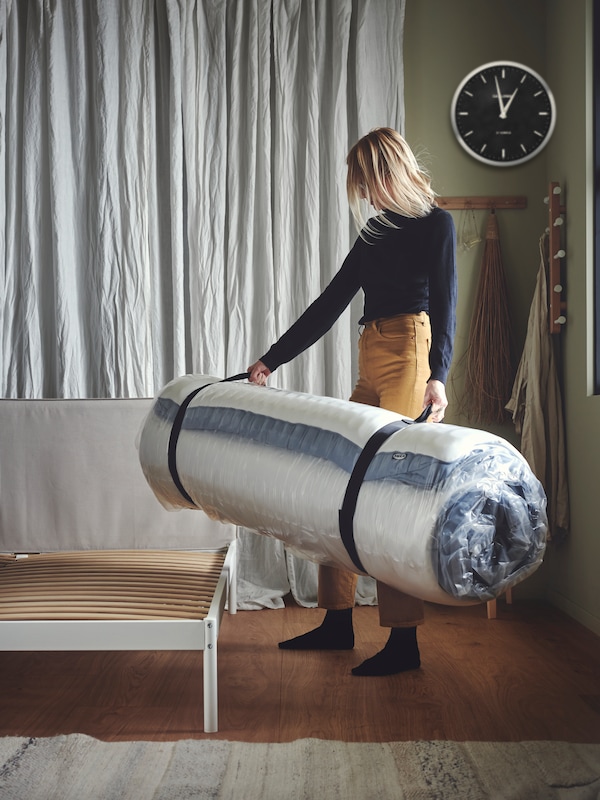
12 h 58 min
